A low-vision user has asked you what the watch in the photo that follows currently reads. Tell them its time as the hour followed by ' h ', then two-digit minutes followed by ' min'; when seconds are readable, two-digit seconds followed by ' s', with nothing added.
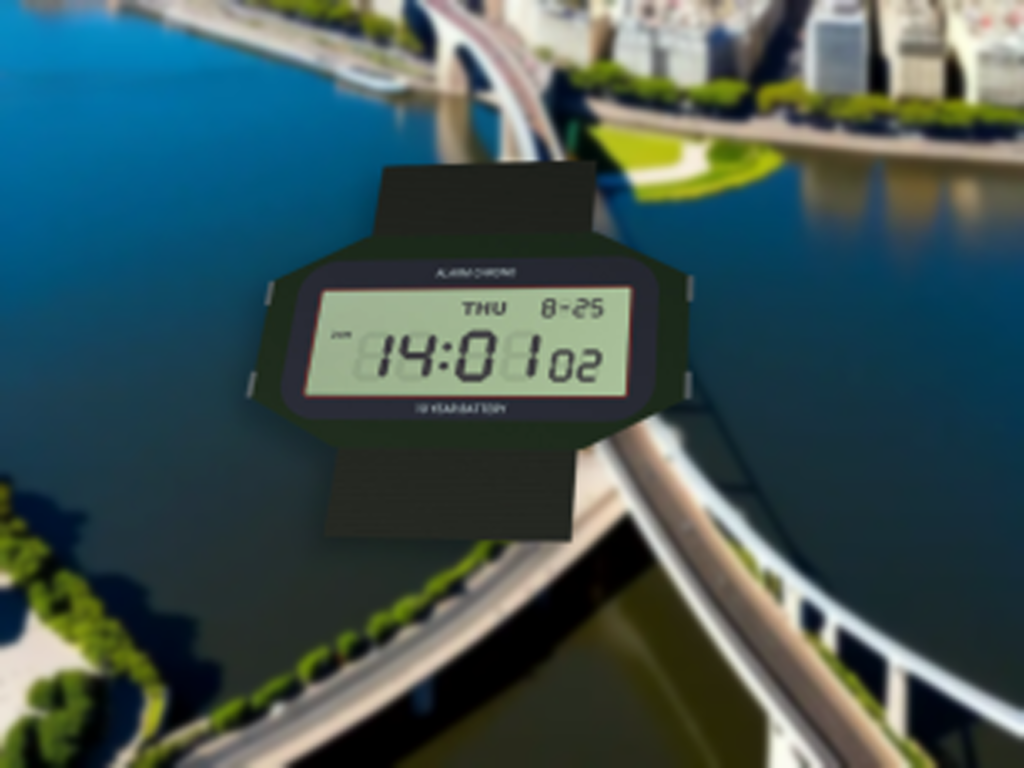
14 h 01 min 02 s
